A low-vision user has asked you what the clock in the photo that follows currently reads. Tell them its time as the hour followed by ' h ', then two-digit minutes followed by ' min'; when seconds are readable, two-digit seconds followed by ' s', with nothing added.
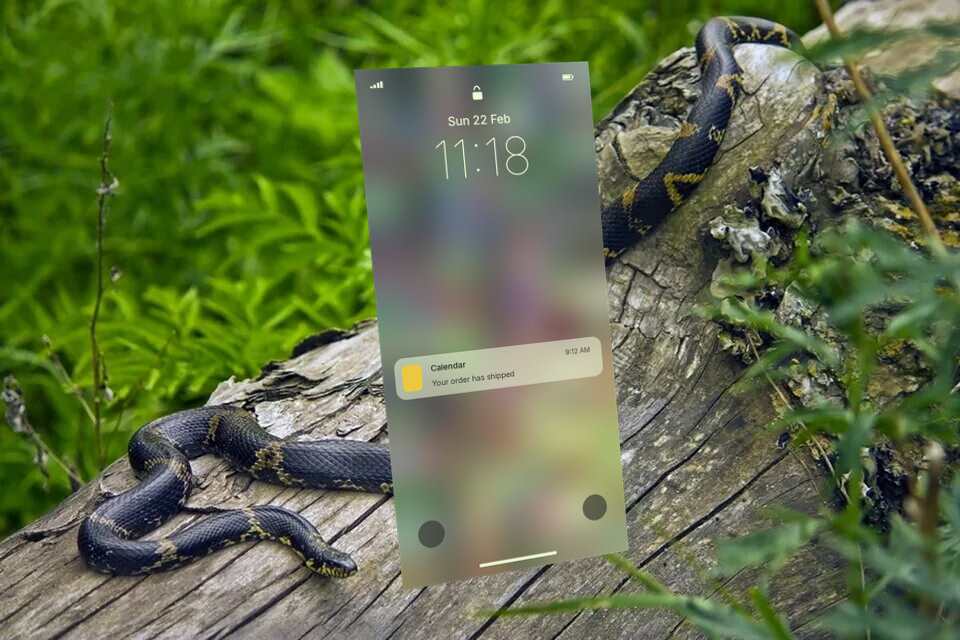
11 h 18 min
